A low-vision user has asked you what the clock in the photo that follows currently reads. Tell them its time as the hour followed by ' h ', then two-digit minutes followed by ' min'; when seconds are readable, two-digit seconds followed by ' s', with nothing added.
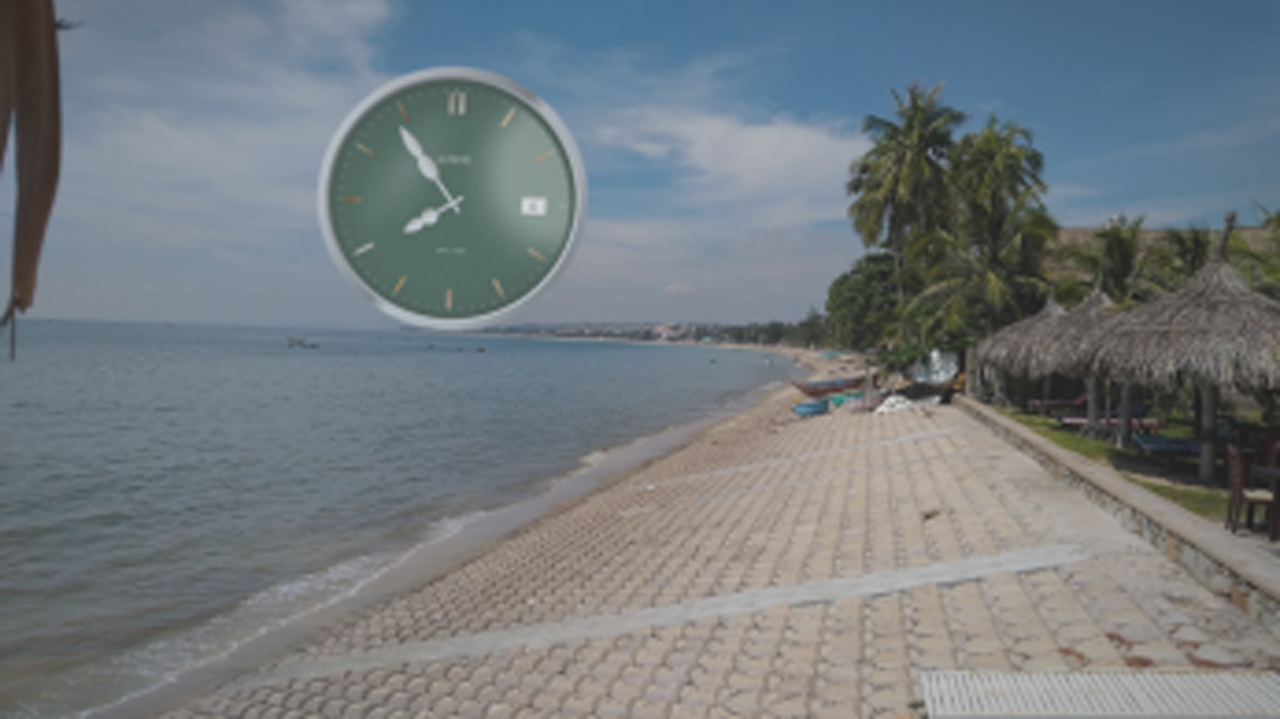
7 h 54 min
